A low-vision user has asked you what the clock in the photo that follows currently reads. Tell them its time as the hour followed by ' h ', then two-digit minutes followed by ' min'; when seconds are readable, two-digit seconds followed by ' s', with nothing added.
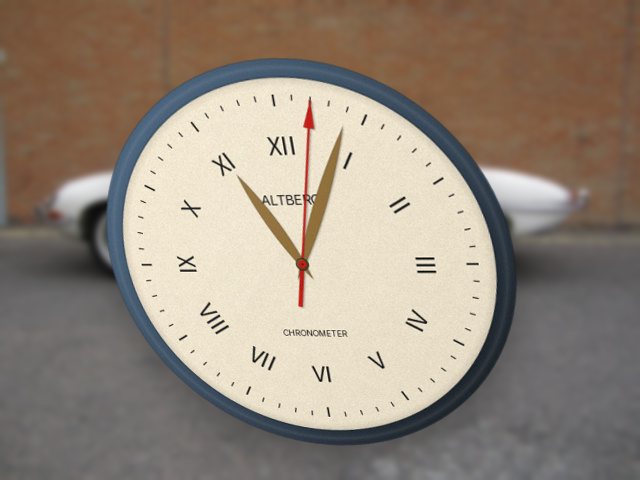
11 h 04 min 02 s
